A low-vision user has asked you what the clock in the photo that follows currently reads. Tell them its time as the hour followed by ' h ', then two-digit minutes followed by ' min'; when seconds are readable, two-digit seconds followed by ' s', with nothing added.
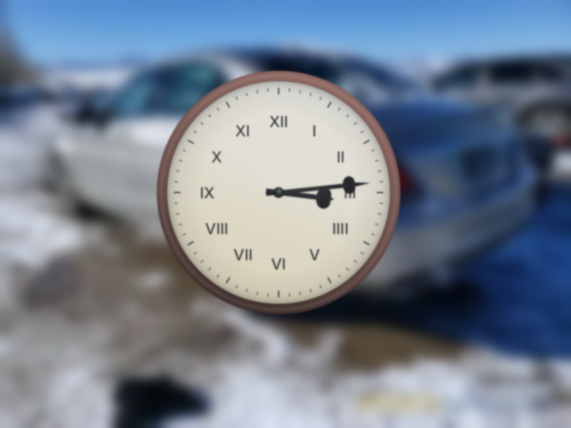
3 h 14 min
